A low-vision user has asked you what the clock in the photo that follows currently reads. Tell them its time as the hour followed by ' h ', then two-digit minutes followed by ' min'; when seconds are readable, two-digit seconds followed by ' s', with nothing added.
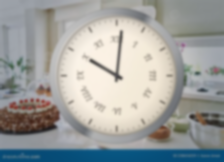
10 h 01 min
